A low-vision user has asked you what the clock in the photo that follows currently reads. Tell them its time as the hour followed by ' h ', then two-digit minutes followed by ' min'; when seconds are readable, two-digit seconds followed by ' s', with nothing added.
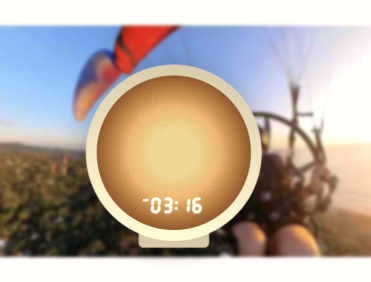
3 h 16 min
